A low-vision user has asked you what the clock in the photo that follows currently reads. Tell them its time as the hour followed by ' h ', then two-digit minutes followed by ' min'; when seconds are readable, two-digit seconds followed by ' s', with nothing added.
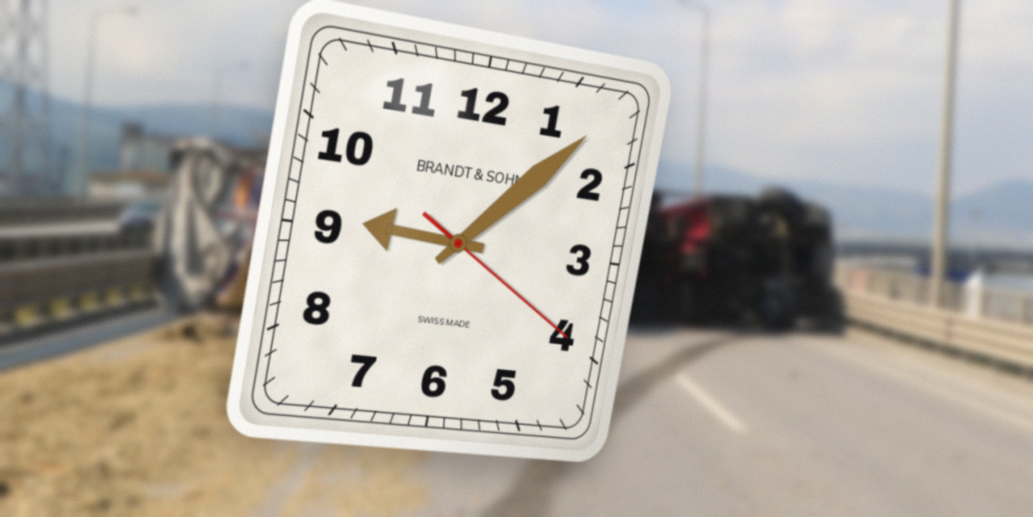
9 h 07 min 20 s
